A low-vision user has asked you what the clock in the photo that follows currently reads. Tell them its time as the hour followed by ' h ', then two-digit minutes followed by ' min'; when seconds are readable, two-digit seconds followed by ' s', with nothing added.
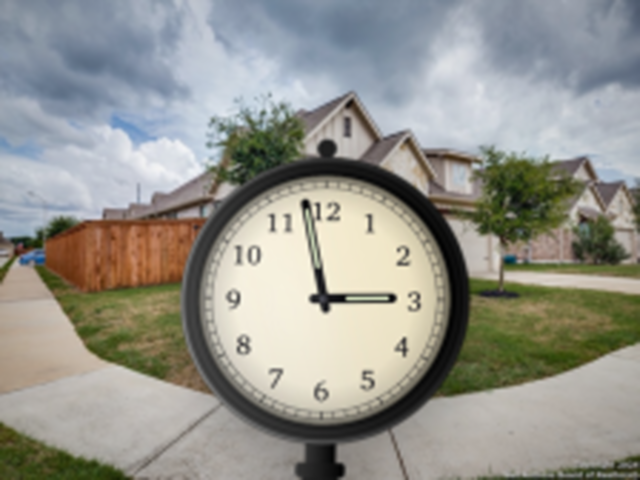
2 h 58 min
